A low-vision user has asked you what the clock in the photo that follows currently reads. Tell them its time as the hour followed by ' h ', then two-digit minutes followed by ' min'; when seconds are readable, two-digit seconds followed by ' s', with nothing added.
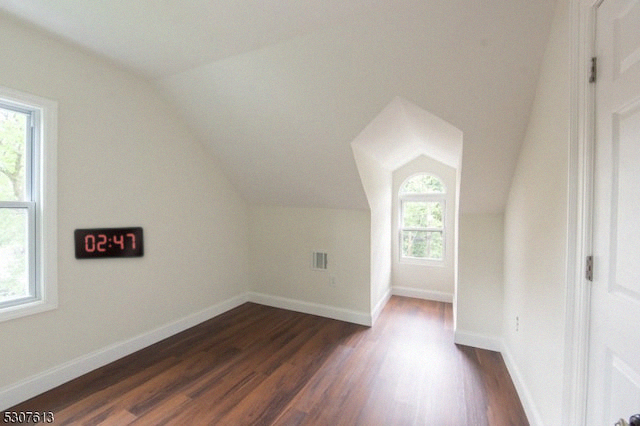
2 h 47 min
